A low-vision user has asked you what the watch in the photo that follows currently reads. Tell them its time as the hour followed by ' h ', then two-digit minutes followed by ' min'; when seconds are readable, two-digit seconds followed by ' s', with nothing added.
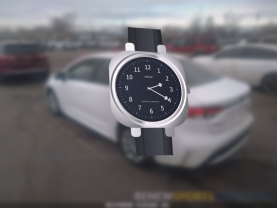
2 h 20 min
